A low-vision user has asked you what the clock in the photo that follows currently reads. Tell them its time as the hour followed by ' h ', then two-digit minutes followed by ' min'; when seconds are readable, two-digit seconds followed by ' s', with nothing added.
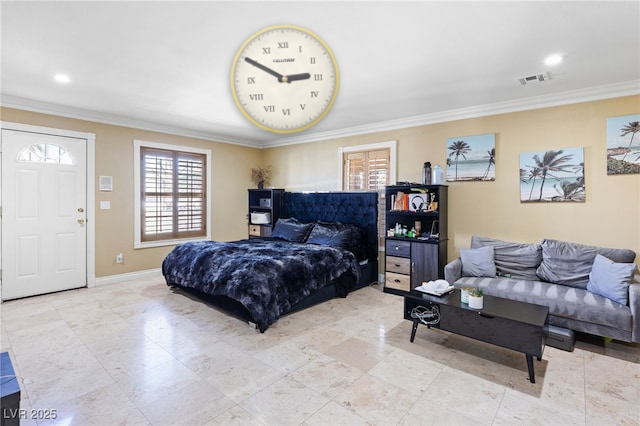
2 h 50 min
